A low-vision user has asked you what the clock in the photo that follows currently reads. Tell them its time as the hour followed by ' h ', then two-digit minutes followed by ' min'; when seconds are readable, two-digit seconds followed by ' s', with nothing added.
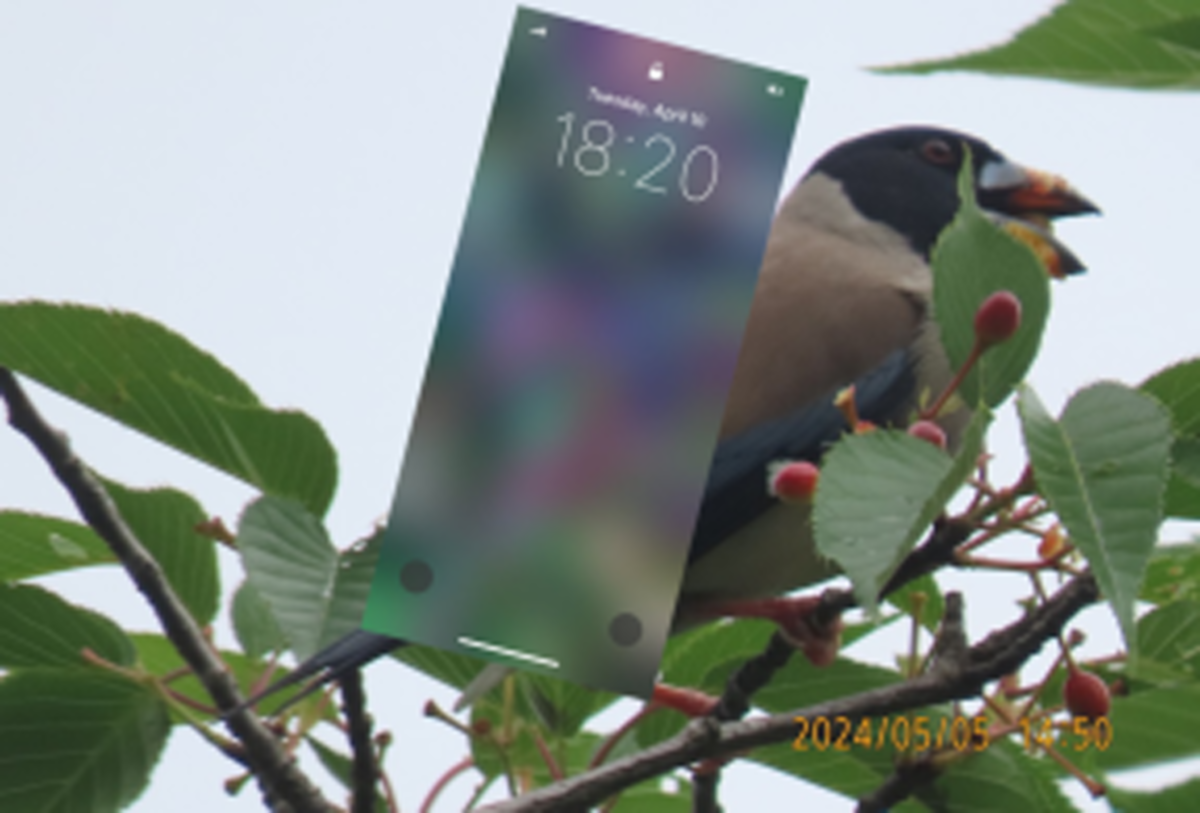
18 h 20 min
